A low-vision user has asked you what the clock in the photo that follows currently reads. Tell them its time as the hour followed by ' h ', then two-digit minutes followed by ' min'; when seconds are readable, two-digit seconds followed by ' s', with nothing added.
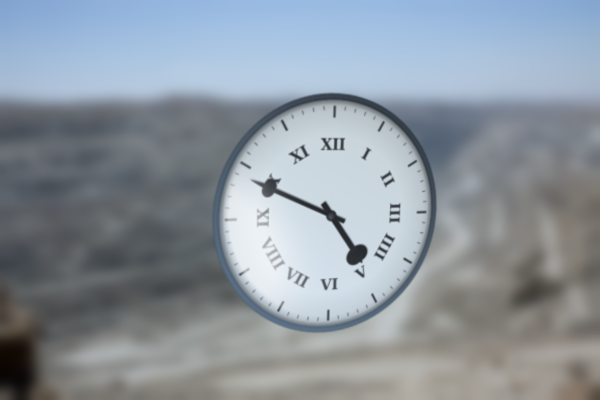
4 h 49 min
